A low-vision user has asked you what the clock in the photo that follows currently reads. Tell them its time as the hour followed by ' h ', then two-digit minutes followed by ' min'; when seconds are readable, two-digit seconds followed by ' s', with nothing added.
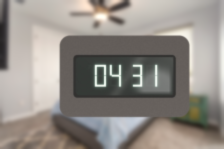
4 h 31 min
